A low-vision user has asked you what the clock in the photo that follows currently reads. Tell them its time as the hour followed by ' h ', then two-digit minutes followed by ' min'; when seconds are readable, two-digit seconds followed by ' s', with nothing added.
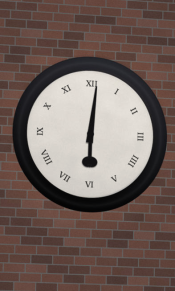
6 h 01 min
